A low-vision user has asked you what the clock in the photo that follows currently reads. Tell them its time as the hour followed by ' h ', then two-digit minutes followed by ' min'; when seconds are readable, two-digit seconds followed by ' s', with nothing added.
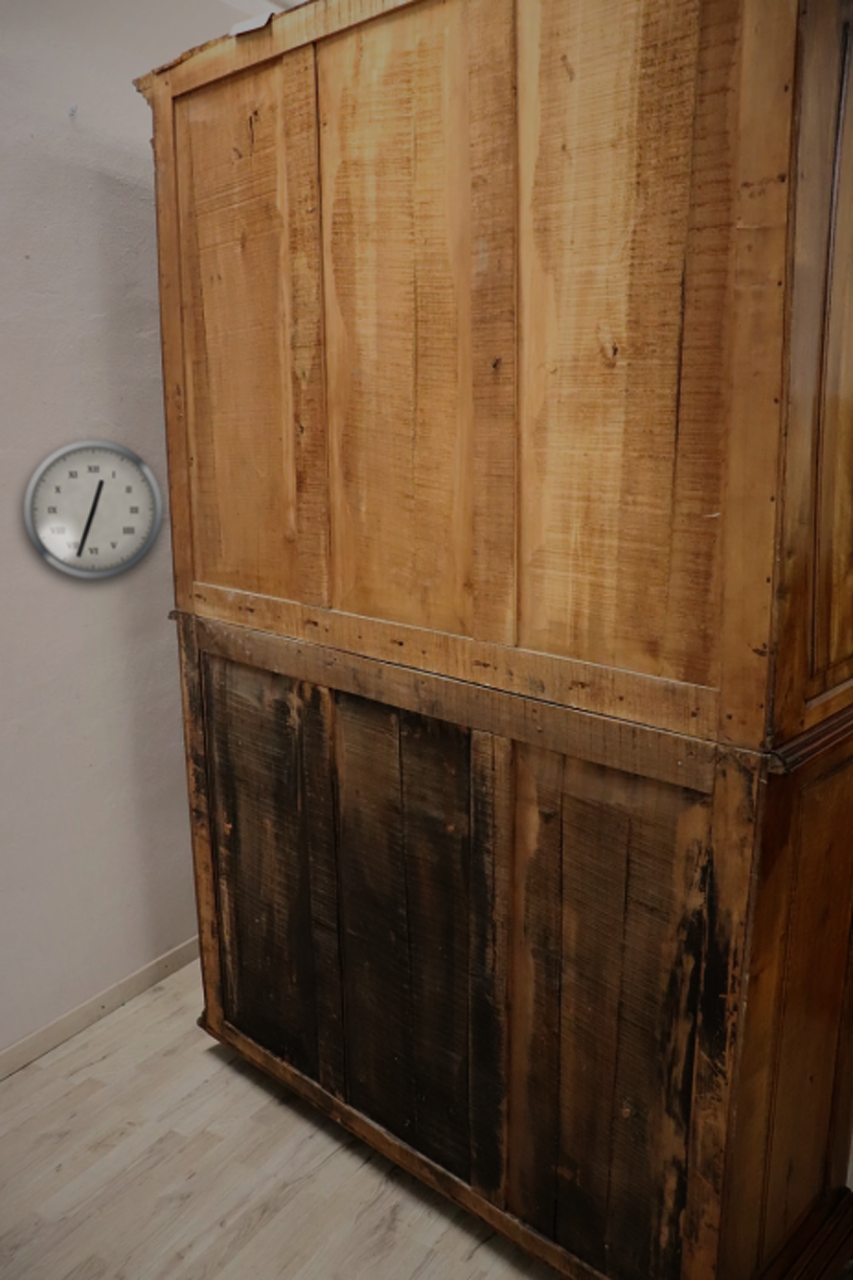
12 h 33 min
